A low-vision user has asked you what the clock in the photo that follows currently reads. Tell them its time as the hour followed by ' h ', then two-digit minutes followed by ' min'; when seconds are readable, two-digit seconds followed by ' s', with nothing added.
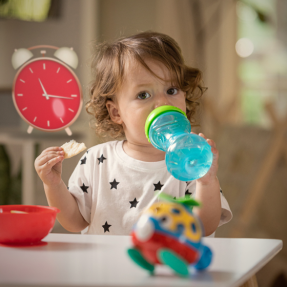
11 h 16 min
